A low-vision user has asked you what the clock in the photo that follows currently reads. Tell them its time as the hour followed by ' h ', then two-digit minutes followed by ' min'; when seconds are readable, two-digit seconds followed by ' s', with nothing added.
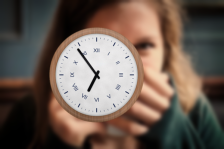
6 h 54 min
